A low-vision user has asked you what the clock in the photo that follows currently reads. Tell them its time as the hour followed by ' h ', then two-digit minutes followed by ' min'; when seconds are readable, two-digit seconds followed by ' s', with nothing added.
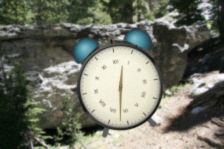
12 h 32 min
